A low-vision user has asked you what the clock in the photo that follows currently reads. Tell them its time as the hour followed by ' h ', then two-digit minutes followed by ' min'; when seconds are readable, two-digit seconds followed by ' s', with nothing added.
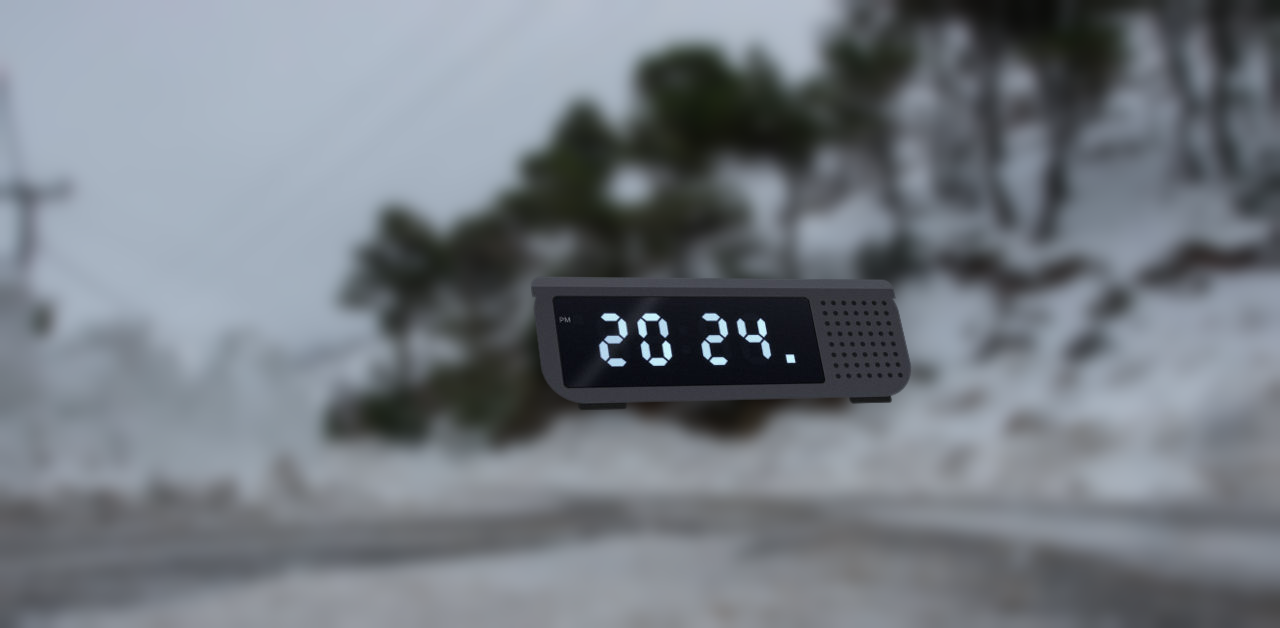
20 h 24 min
